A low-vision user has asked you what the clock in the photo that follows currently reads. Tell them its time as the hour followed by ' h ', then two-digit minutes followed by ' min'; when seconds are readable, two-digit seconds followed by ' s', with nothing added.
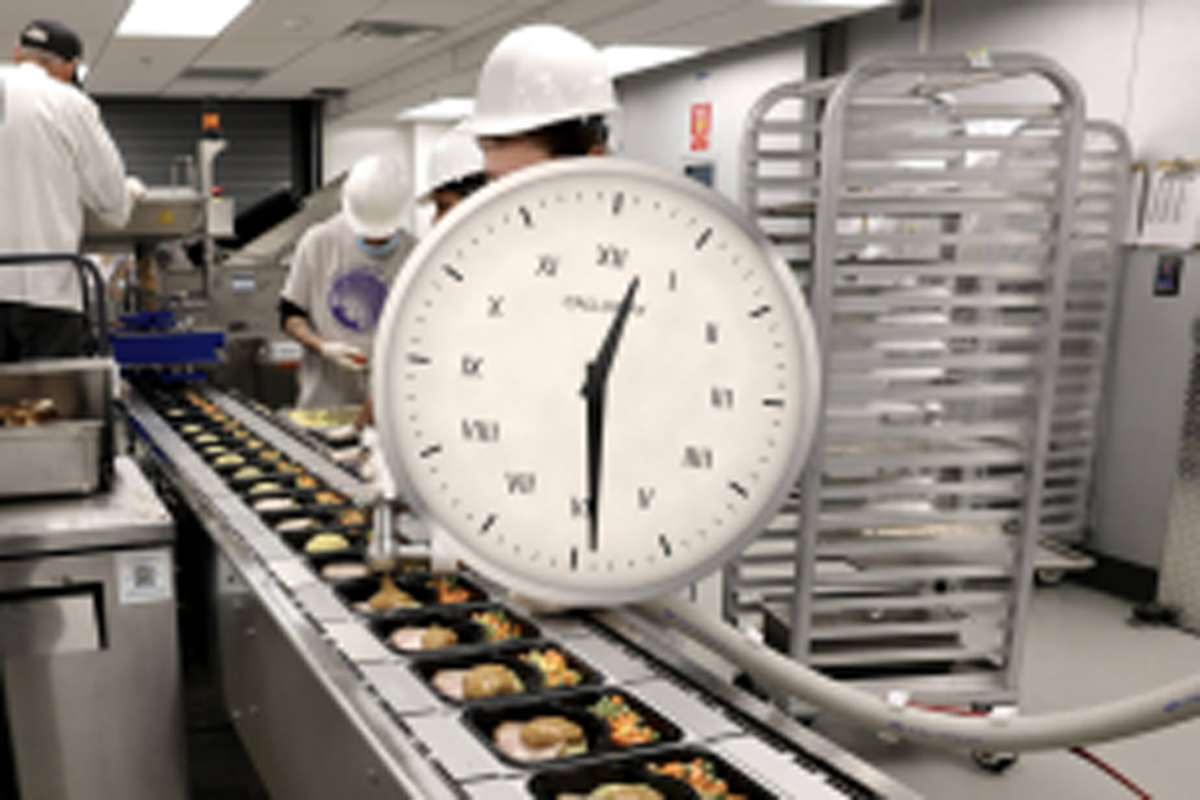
12 h 29 min
